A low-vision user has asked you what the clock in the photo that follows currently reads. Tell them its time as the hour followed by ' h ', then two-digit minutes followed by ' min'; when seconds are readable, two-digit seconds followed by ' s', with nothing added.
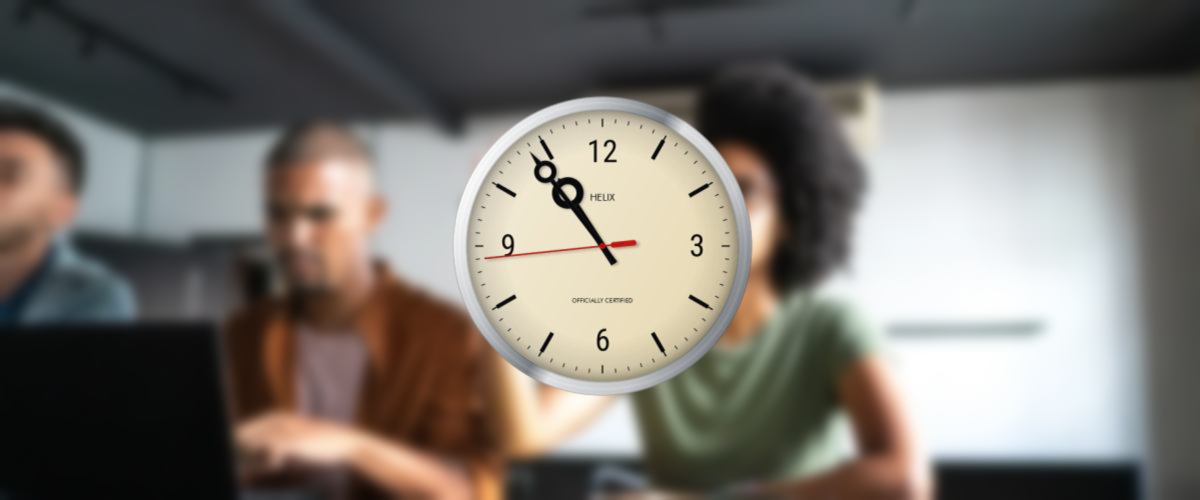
10 h 53 min 44 s
